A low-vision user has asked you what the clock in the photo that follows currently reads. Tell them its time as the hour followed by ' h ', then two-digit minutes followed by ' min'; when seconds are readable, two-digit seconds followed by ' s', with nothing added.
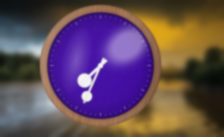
7 h 34 min
